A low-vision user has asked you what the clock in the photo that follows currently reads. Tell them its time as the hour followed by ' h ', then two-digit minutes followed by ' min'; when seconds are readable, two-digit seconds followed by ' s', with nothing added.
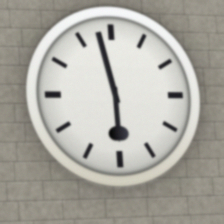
5 h 58 min
